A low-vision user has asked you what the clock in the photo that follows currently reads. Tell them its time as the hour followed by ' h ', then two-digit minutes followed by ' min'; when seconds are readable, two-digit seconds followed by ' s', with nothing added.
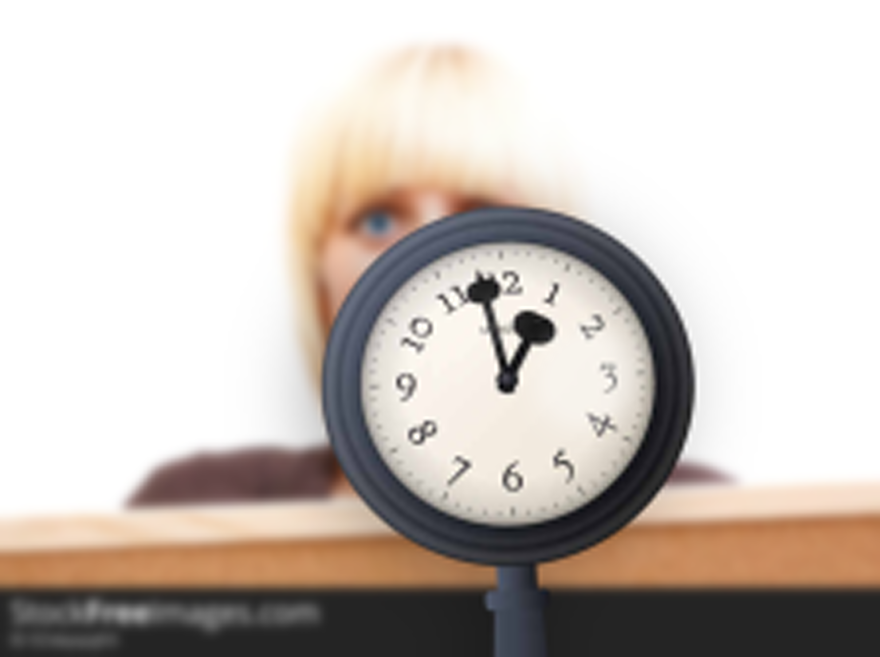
12 h 58 min
